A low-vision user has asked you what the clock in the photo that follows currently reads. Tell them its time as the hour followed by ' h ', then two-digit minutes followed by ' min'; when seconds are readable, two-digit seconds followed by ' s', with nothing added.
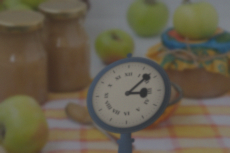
3 h 08 min
